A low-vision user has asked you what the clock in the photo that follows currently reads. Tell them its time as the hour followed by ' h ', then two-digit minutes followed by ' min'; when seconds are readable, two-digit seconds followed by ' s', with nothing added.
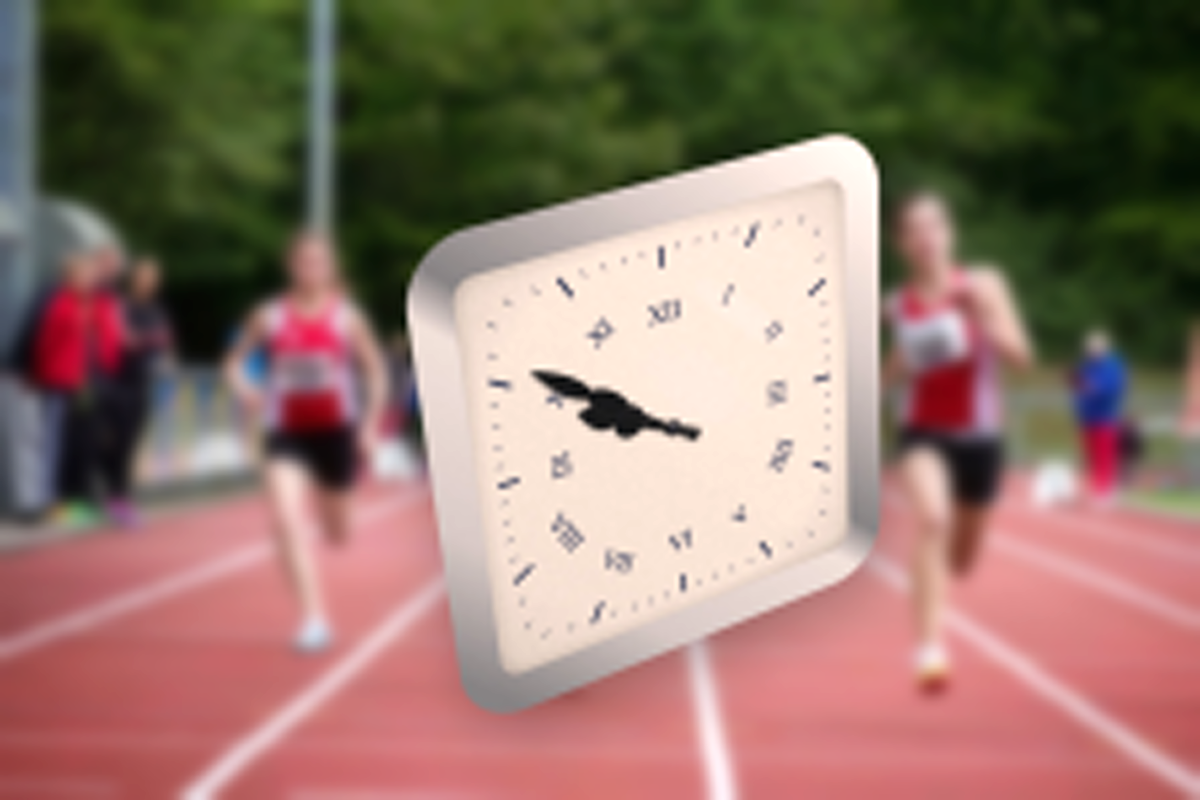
9 h 51 min
